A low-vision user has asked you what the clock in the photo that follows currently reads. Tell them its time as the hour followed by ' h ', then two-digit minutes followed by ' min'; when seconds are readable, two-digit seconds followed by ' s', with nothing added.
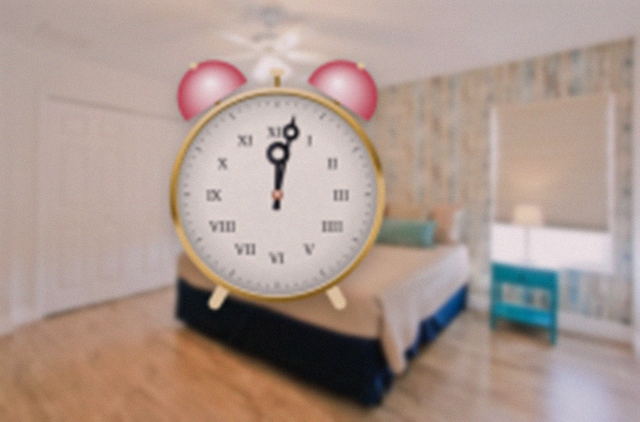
12 h 02 min
